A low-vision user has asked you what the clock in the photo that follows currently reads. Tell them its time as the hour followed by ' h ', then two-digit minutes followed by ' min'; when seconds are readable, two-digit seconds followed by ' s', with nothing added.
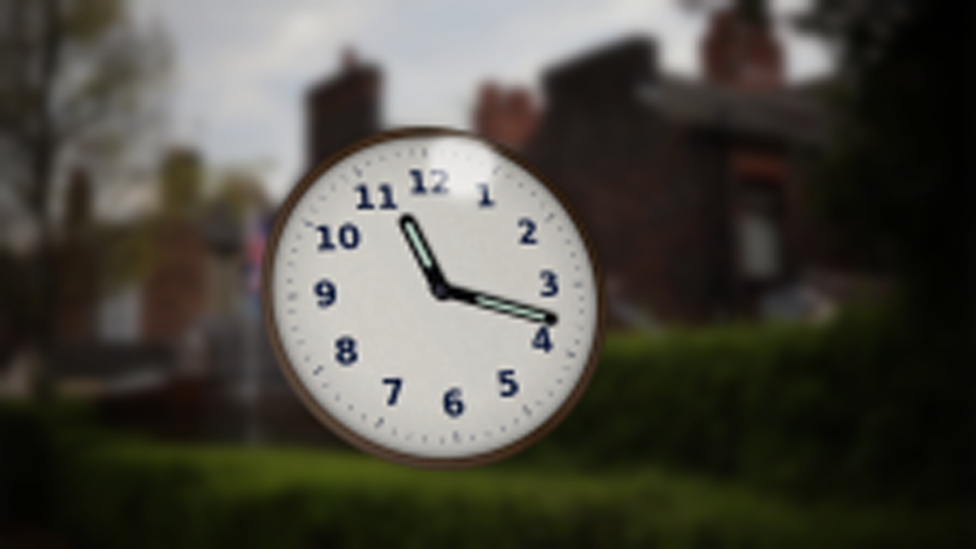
11 h 18 min
